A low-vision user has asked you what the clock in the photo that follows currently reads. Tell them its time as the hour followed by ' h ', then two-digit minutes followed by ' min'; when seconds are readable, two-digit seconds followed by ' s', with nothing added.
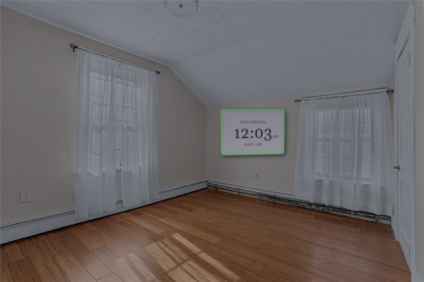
12 h 03 min
